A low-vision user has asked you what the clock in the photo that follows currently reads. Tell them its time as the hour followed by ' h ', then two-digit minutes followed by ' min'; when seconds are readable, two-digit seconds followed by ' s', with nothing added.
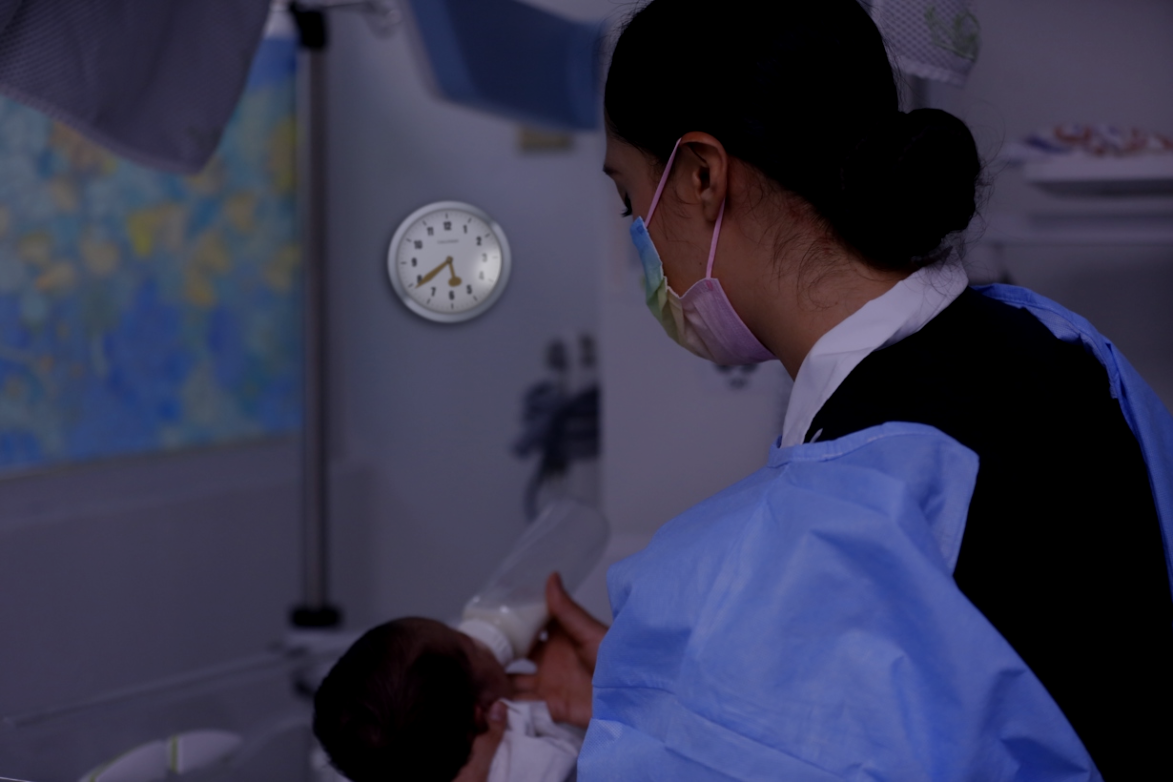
5 h 39 min
